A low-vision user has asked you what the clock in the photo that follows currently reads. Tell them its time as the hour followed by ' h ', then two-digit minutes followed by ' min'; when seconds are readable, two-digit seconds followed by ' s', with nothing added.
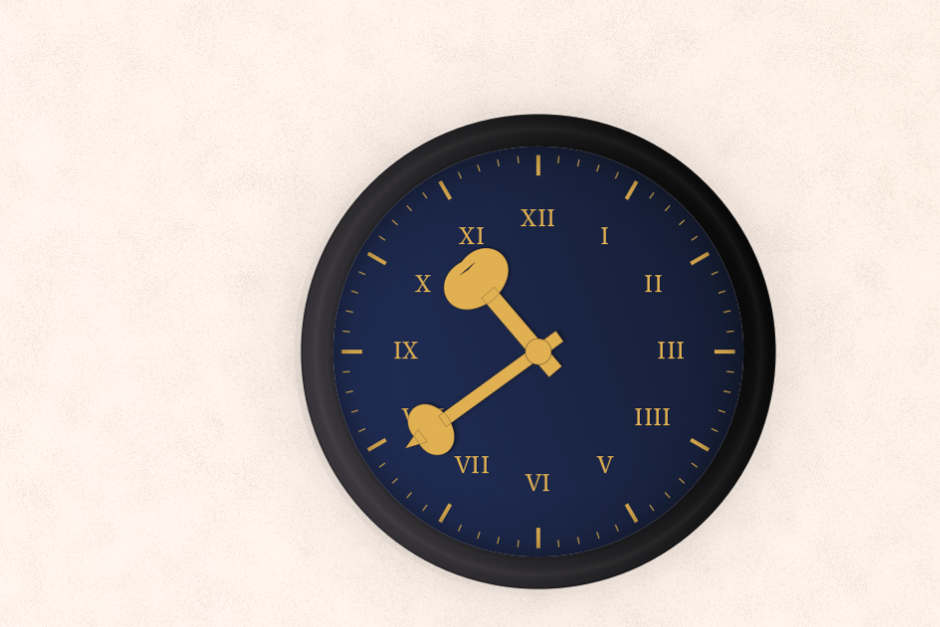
10 h 39 min
